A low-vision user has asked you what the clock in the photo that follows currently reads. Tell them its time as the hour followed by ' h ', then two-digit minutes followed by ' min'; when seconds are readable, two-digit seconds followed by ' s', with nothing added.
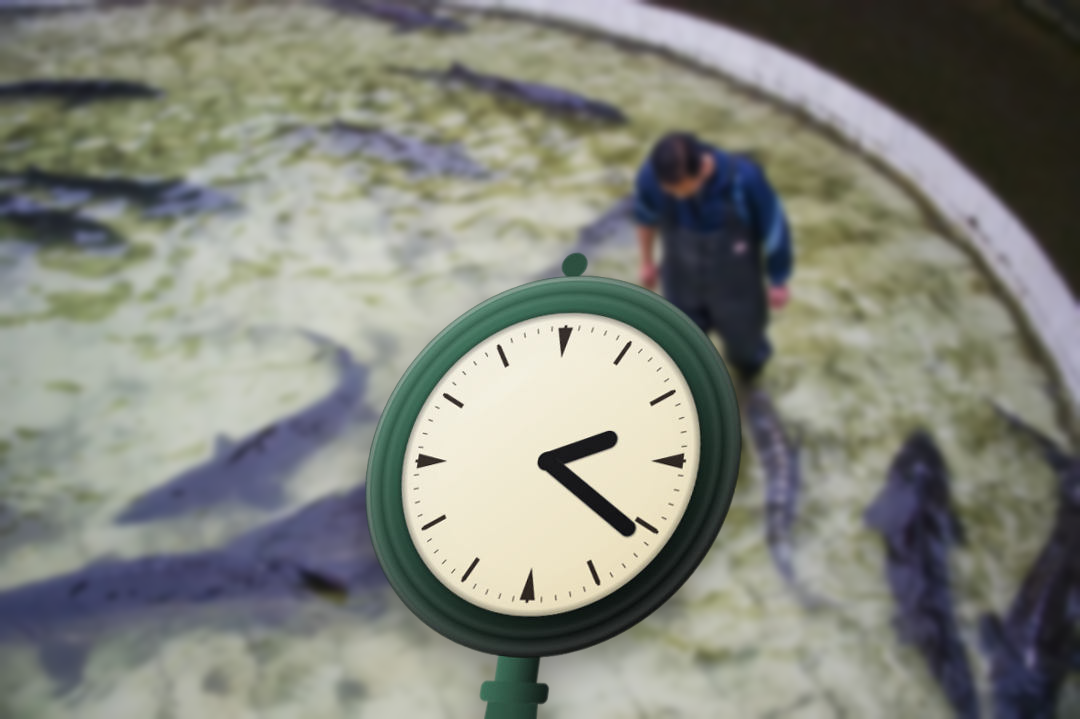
2 h 21 min
